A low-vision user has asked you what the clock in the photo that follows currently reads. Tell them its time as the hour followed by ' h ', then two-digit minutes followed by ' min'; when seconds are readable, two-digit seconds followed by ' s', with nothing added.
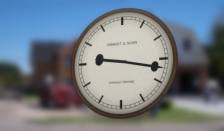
9 h 17 min
